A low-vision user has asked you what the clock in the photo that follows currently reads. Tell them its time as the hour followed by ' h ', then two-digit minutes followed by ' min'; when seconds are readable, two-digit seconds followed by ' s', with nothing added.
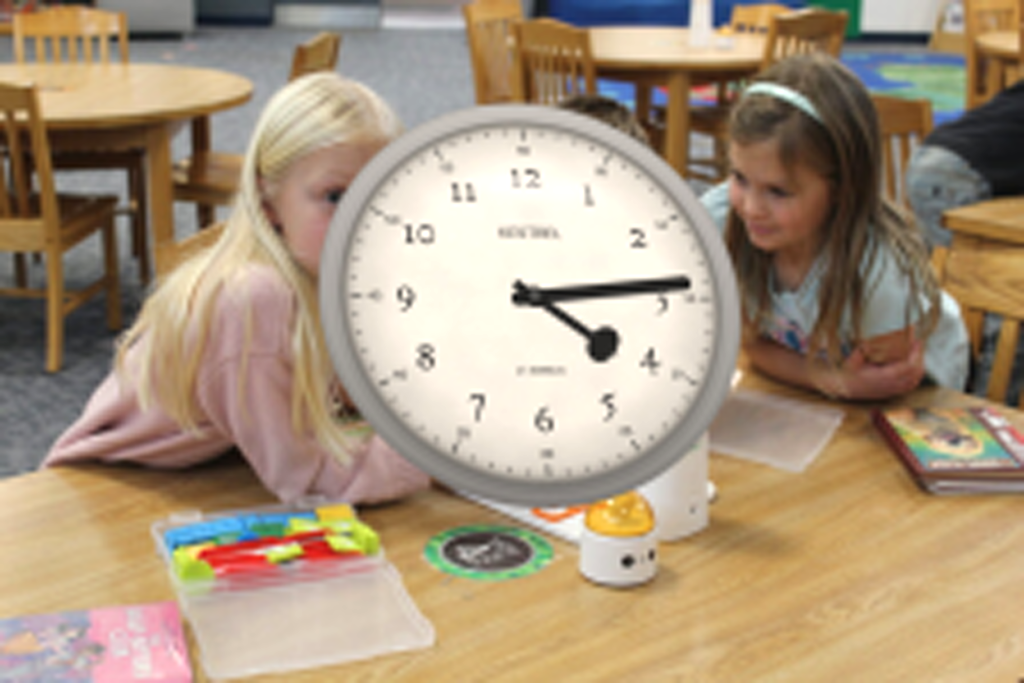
4 h 14 min
